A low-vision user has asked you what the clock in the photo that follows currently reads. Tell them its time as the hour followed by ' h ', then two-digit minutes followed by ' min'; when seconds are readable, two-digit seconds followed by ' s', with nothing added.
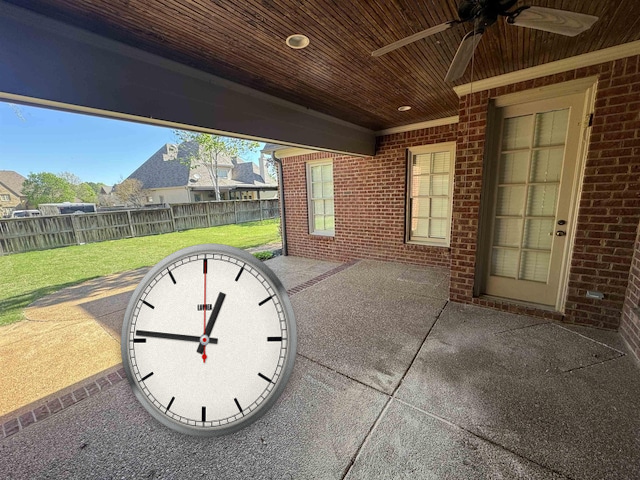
12 h 46 min 00 s
